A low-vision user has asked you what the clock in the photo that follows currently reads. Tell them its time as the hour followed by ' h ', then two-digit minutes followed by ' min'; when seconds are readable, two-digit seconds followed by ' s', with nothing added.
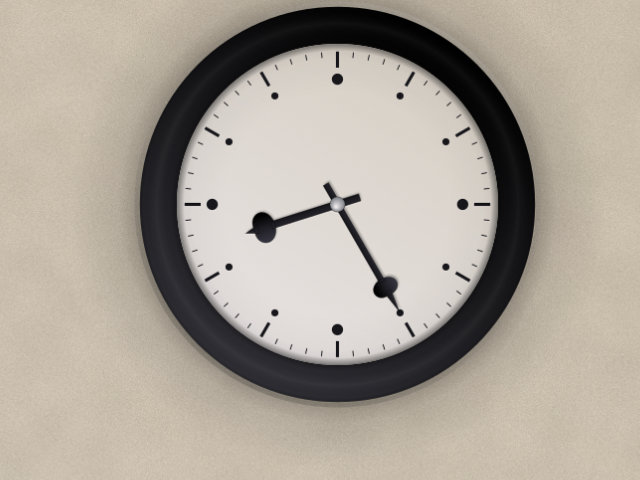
8 h 25 min
